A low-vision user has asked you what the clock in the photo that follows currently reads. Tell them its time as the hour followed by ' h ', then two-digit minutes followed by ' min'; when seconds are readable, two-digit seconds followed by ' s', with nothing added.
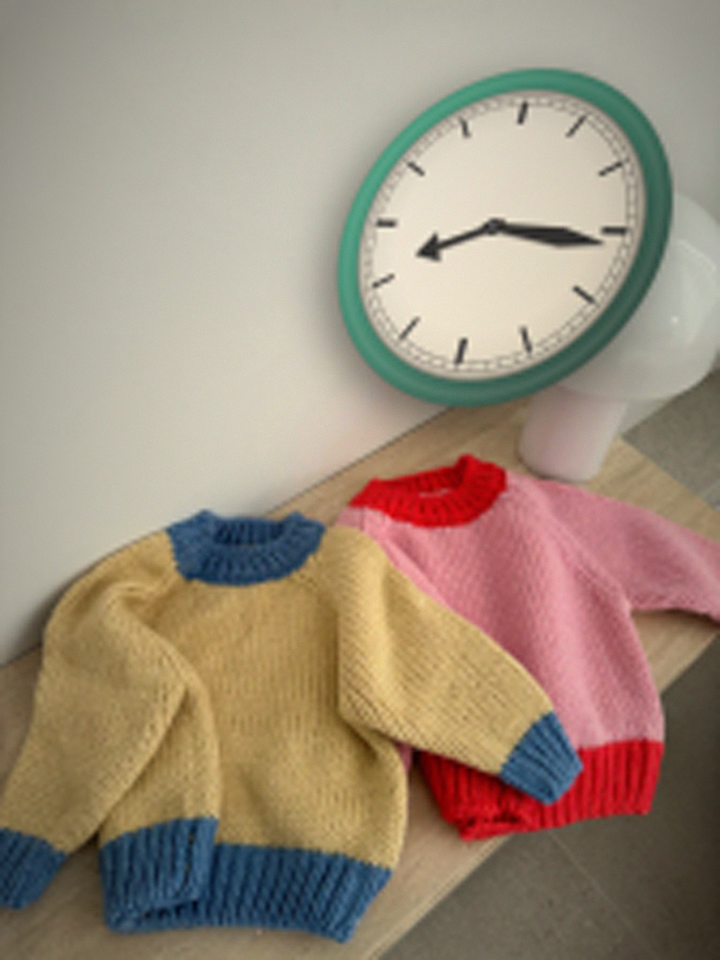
8 h 16 min
